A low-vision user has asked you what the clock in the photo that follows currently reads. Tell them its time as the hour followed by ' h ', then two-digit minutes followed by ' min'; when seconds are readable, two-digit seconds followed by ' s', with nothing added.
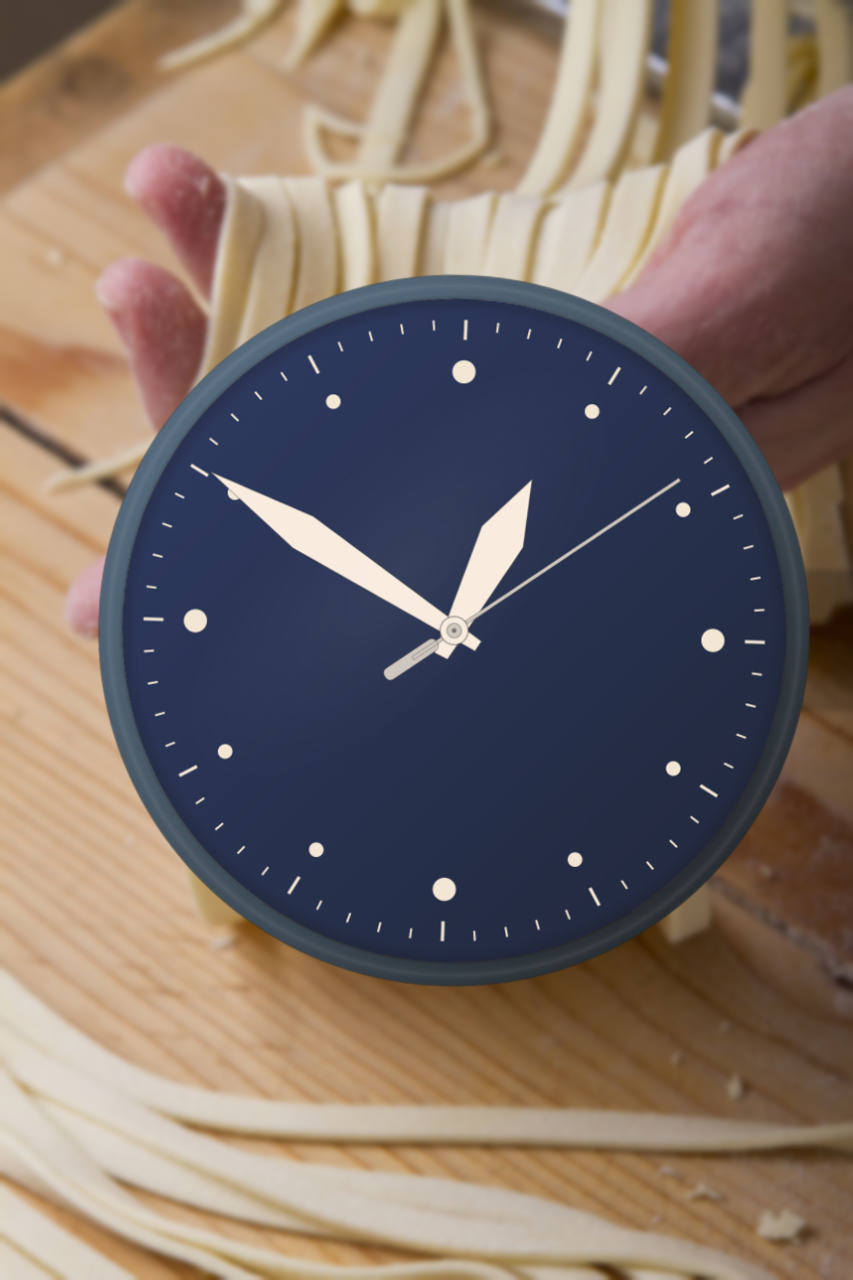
12 h 50 min 09 s
